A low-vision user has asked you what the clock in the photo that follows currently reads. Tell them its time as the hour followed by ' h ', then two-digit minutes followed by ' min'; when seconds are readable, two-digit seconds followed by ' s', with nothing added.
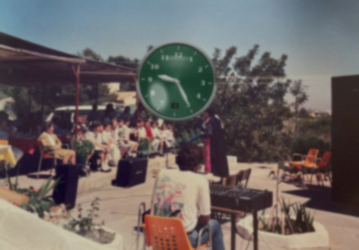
9 h 25 min
